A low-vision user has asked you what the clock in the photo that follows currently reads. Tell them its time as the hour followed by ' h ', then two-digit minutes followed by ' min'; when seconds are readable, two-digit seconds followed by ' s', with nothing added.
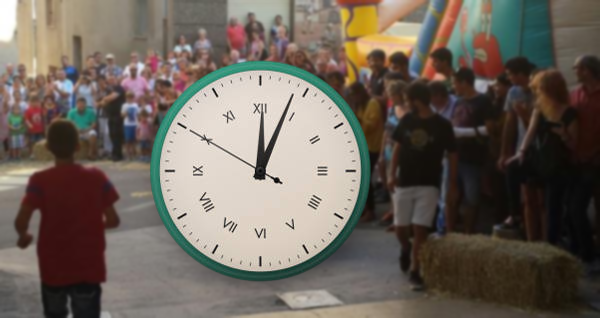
12 h 03 min 50 s
